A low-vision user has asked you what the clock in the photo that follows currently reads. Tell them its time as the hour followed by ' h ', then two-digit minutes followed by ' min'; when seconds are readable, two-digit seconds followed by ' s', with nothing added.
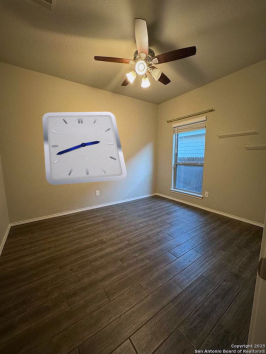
2 h 42 min
